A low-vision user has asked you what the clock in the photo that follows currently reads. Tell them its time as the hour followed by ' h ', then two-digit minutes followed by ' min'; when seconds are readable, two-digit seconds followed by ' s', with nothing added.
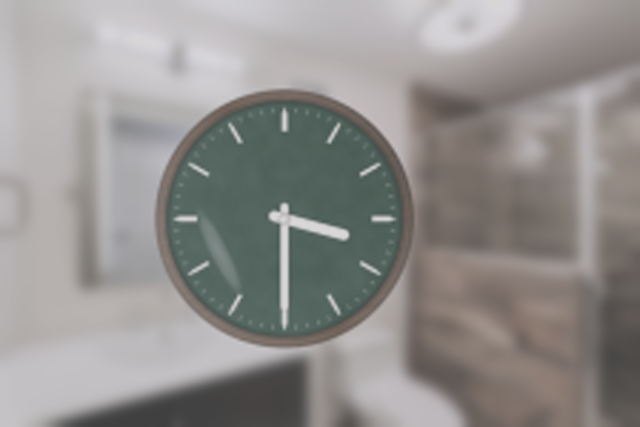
3 h 30 min
